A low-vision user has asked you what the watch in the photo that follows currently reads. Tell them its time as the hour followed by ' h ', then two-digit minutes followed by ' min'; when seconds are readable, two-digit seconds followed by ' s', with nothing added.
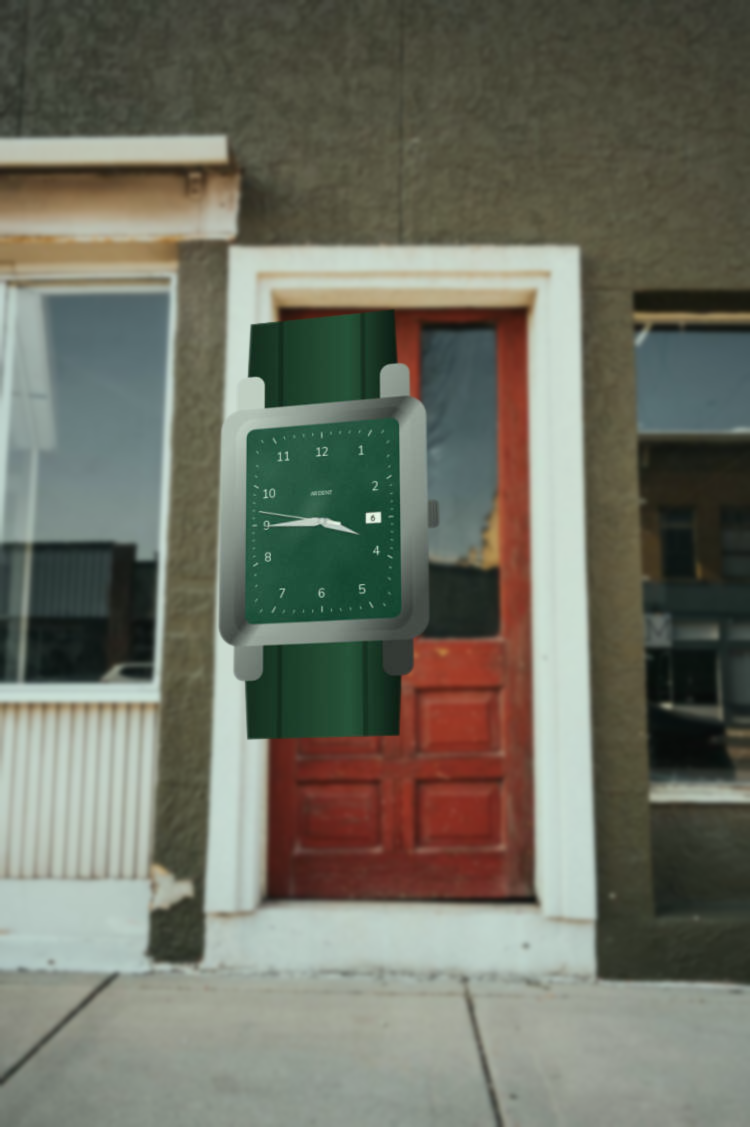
3 h 44 min 47 s
